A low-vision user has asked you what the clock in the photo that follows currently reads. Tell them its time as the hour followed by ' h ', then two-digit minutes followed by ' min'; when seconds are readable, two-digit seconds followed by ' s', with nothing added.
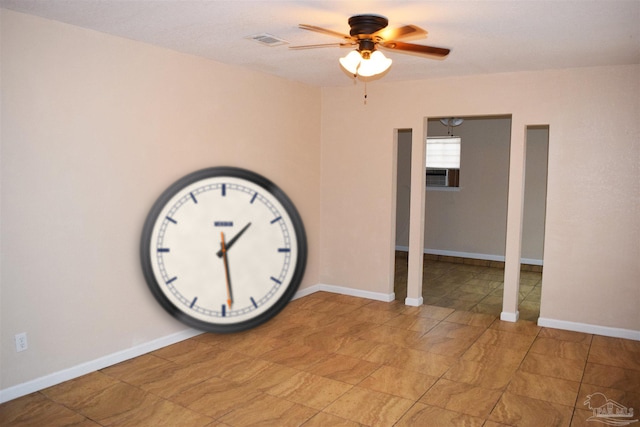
1 h 28 min 29 s
